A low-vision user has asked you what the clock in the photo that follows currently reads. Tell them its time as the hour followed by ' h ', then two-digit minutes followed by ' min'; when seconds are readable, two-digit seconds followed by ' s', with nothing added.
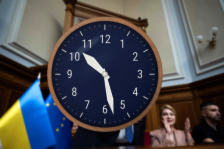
10 h 28 min
